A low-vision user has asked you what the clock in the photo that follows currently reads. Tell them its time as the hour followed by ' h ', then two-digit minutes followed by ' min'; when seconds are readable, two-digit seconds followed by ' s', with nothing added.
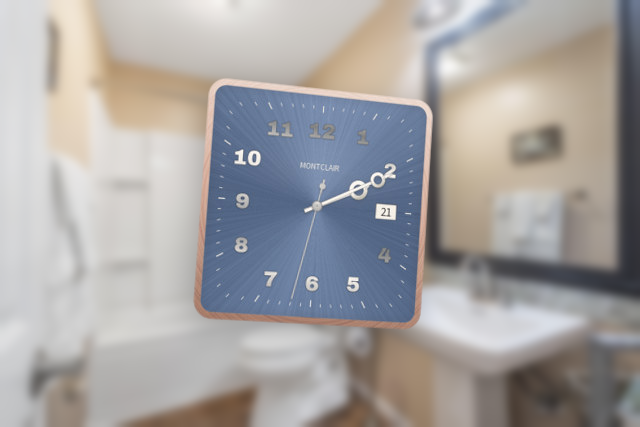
2 h 10 min 32 s
